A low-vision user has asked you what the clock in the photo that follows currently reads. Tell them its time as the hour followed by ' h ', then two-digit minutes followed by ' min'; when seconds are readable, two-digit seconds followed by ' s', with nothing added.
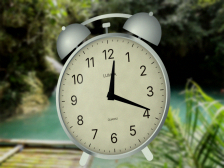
12 h 19 min
